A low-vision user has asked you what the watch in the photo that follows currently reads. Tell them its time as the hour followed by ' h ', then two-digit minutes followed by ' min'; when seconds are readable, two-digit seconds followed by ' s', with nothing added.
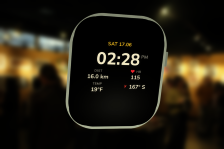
2 h 28 min
